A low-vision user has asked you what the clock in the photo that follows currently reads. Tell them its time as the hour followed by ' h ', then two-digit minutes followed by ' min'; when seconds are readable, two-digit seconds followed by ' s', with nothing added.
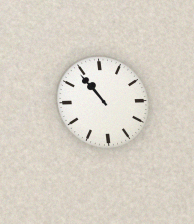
10 h 54 min
